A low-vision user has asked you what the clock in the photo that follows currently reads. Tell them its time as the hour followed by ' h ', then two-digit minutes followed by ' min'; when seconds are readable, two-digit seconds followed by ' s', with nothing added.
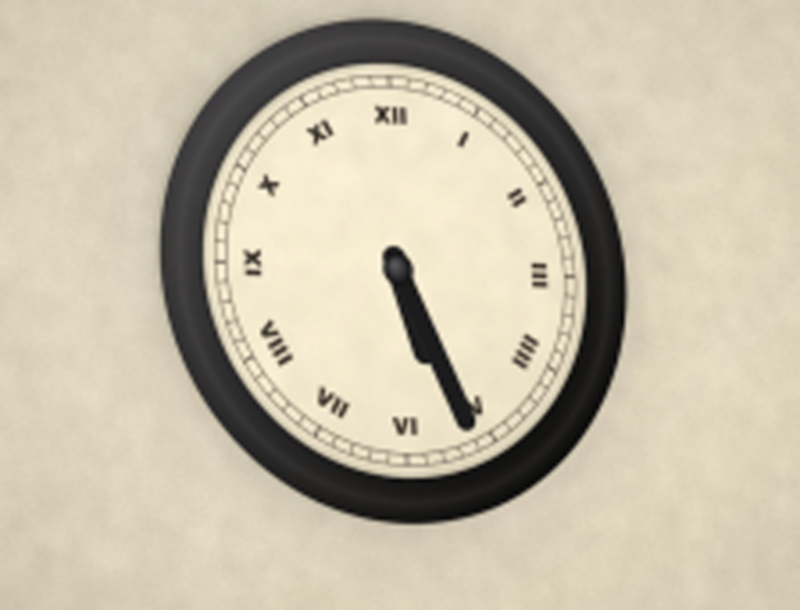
5 h 26 min
